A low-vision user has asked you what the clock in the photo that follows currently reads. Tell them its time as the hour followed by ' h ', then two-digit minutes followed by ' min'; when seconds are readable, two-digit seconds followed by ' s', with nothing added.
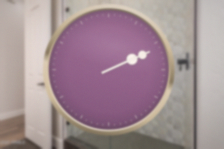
2 h 11 min
